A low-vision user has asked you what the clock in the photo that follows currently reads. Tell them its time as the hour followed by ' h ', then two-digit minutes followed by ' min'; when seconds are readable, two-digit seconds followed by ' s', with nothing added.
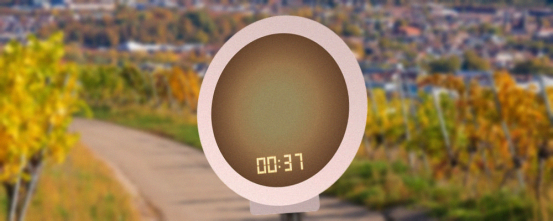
0 h 37 min
